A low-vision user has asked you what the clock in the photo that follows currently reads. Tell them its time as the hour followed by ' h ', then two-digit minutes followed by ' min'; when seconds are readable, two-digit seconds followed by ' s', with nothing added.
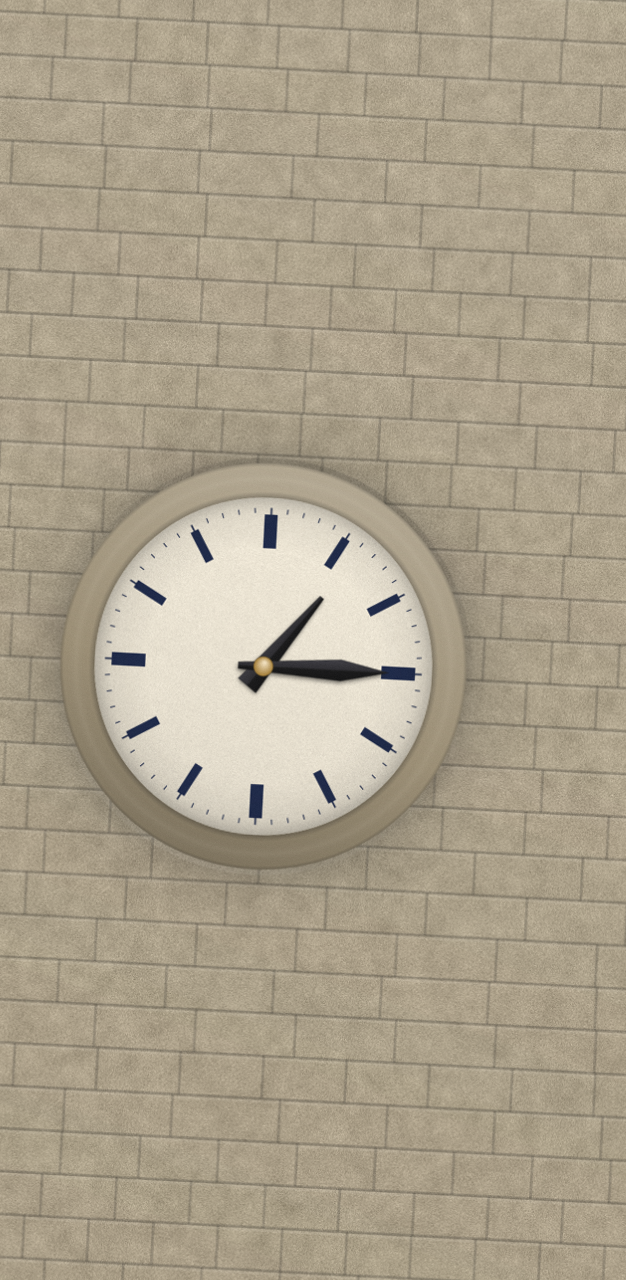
1 h 15 min
